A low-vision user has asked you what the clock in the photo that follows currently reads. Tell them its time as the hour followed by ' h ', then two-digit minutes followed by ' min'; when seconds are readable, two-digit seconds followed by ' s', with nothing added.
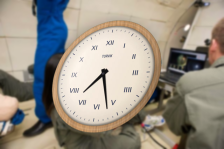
7 h 27 min
